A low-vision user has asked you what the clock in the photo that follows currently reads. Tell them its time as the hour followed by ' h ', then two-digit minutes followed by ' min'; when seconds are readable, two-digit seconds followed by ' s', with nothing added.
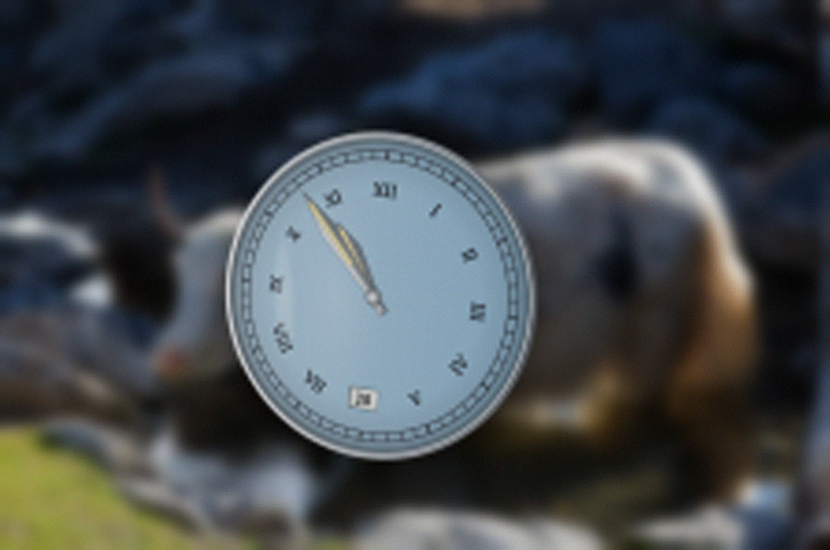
10 h 53 min
